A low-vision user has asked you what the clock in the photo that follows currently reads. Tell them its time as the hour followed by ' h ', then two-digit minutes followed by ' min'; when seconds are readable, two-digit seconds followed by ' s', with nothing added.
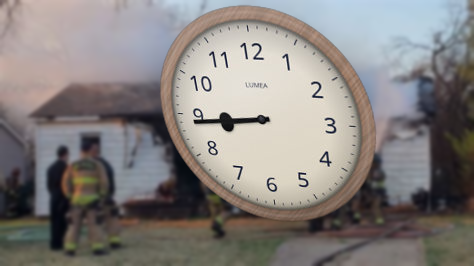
8 h 44 min
